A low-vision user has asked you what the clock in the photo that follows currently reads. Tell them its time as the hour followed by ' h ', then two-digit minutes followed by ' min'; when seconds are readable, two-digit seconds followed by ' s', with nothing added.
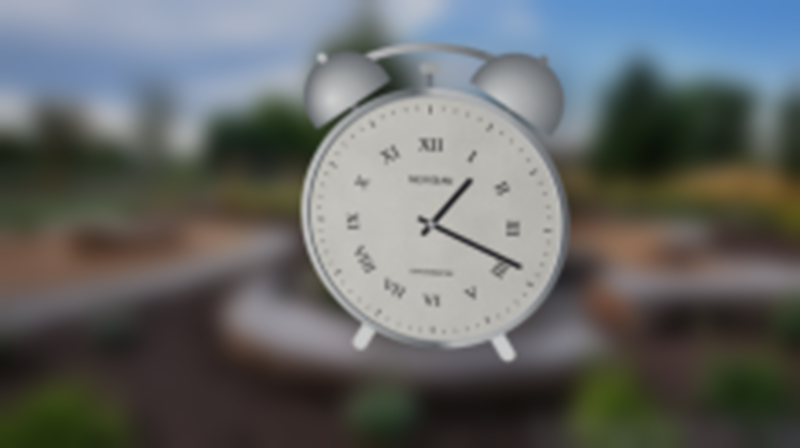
1 h 19 min
